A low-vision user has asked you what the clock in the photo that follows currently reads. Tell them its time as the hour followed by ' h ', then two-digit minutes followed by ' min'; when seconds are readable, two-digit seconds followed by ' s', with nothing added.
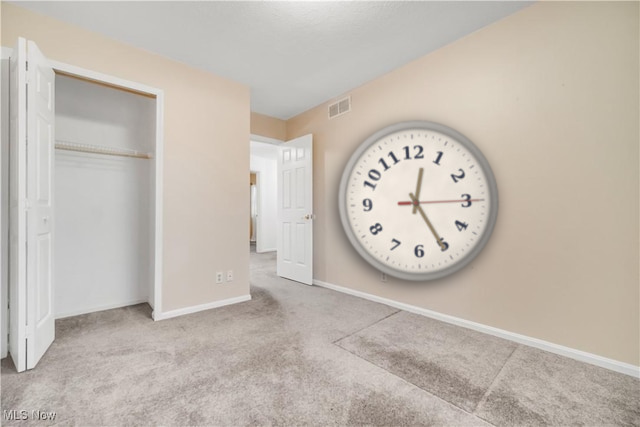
12 h 25 min 15 s
